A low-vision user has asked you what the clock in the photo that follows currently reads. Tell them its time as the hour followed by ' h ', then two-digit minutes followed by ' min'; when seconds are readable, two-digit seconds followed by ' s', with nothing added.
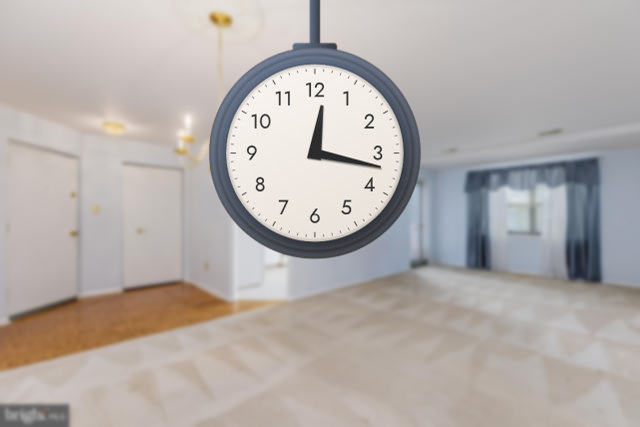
12 h 17 min
